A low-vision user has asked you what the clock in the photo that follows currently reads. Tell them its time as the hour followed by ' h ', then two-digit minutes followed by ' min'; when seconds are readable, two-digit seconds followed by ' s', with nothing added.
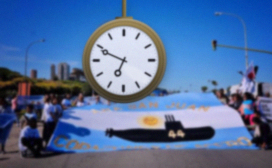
6 h 49 min
